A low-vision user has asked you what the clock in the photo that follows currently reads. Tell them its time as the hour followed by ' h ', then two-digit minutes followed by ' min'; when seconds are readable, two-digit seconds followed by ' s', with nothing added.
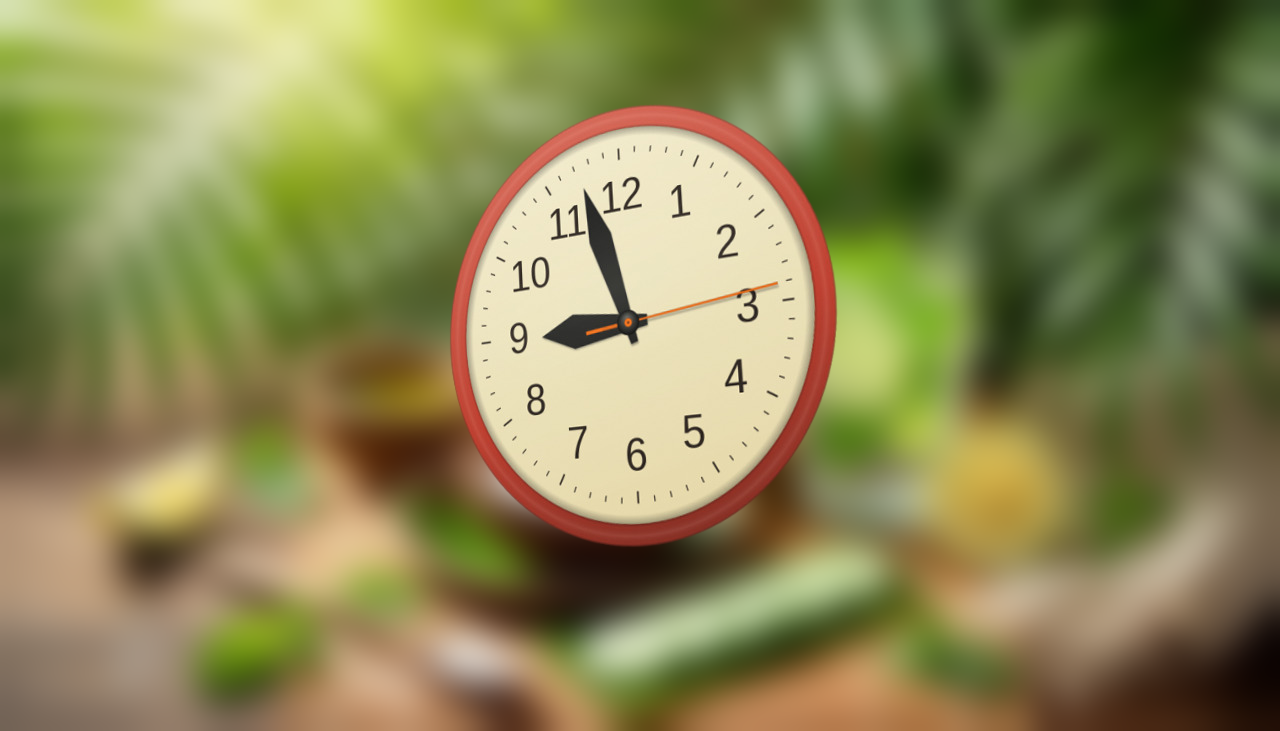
8 h 57 min 14 s
